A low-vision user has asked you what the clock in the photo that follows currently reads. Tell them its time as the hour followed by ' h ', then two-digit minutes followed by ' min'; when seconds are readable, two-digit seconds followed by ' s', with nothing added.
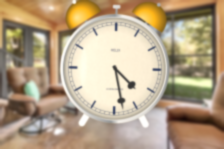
4 h 28 min
